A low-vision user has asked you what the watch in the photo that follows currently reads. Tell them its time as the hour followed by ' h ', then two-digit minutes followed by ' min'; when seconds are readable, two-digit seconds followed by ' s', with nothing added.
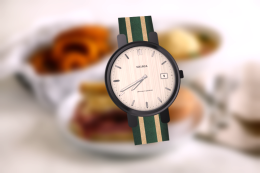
7 h 41 min
